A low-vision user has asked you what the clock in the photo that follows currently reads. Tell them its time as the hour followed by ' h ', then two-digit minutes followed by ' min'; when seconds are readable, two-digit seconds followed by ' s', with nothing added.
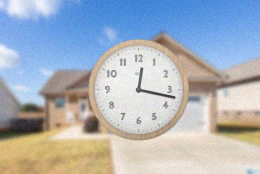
12 h 17 min
